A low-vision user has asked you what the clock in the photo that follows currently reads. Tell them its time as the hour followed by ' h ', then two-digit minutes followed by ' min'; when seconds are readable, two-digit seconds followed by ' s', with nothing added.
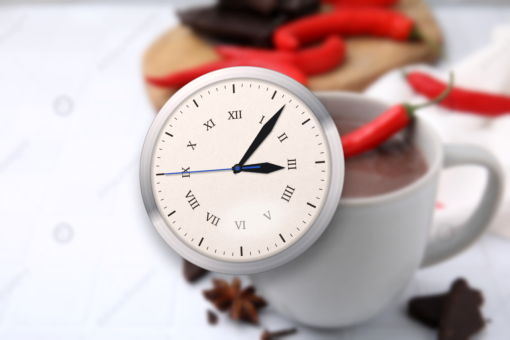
3 h 06 min 45 s
